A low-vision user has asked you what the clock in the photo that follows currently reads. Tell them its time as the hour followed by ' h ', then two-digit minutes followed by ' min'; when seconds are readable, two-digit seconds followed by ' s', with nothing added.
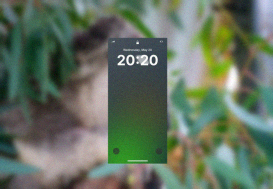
20 h 20 min
